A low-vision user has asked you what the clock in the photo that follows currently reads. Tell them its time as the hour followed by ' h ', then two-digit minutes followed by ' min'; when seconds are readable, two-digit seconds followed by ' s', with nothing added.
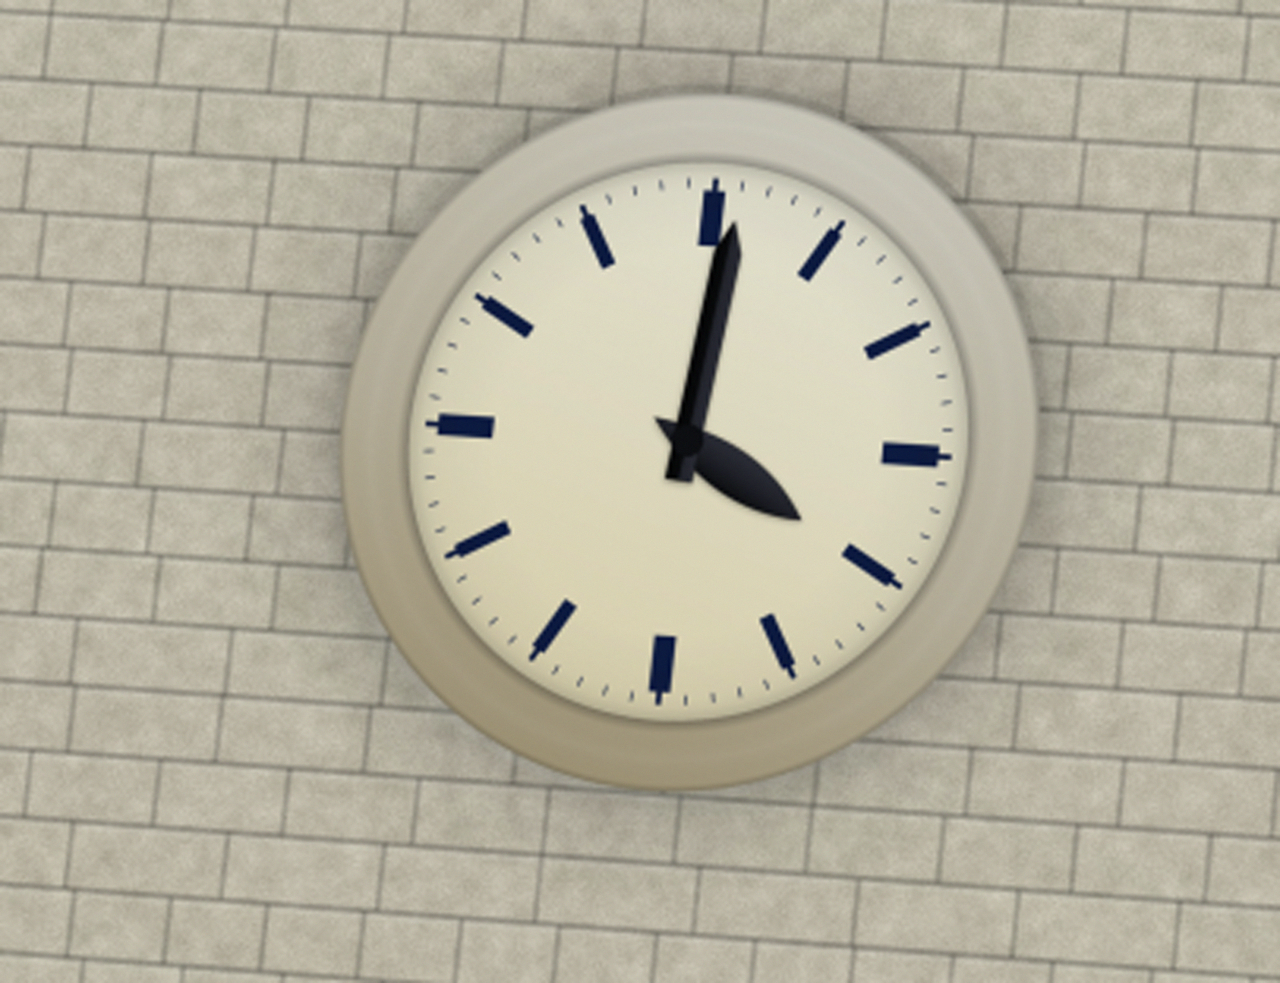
4 h 01 min
